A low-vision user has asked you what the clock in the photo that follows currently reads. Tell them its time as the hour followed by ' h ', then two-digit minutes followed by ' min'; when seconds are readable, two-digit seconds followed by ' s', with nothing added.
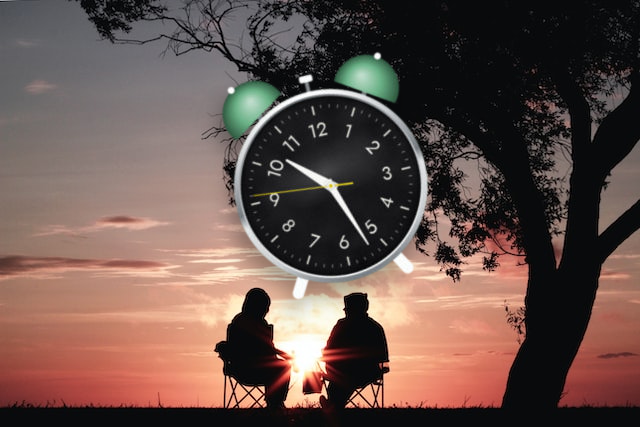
10 h 26 min 46 s
